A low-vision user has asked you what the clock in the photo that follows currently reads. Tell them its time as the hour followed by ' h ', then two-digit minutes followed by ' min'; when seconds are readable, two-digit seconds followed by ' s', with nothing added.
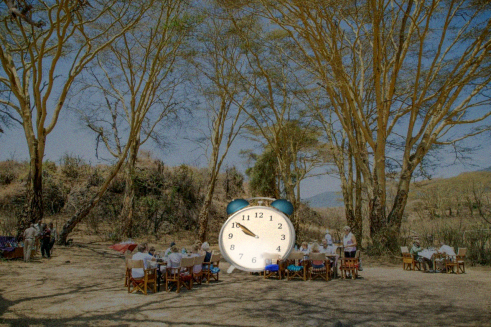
9 h 51 min
